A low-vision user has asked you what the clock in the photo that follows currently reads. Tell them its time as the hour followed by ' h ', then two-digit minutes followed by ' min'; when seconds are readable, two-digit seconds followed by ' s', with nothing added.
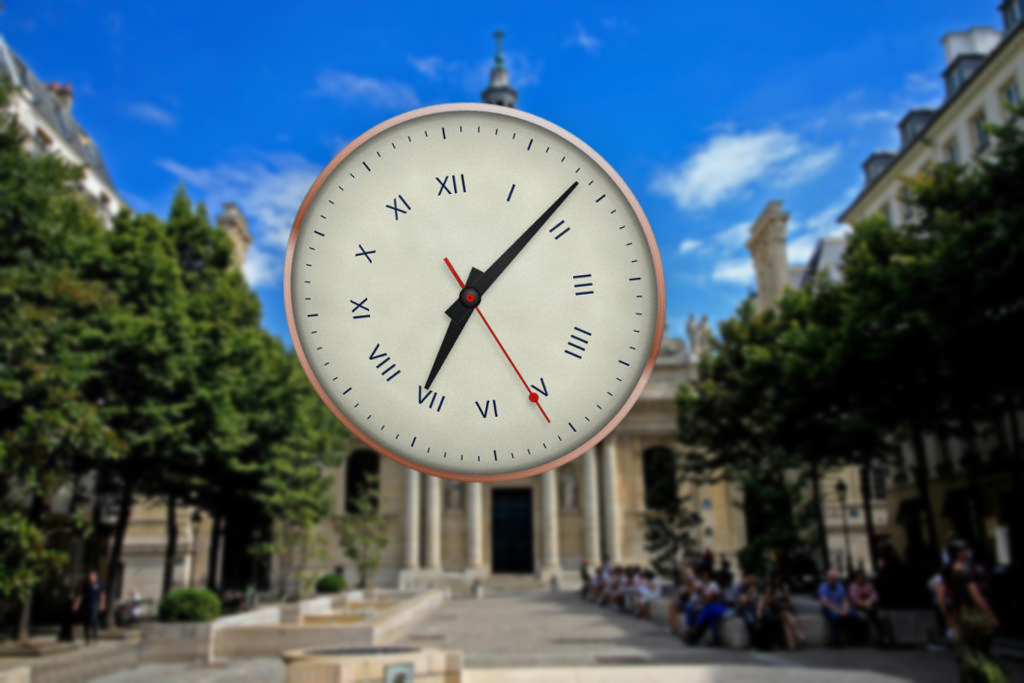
7 h 08 min 26 s
